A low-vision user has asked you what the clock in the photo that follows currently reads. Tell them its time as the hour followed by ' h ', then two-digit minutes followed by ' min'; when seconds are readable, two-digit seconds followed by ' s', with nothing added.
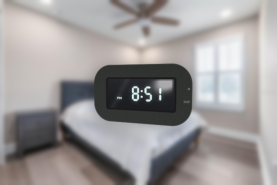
8 h 51 min
